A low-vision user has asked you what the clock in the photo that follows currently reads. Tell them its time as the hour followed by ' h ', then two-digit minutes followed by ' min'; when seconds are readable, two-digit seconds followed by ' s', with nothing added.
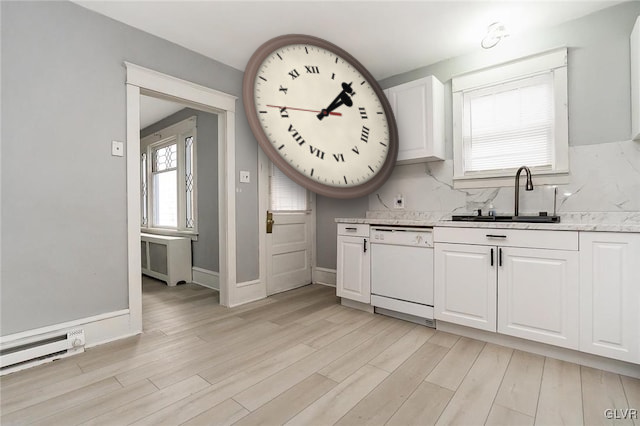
2 h 08 min 46 s
